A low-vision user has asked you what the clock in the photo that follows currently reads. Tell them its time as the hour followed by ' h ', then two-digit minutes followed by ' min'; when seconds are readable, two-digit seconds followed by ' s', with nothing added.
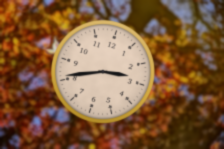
2 h 41 min
